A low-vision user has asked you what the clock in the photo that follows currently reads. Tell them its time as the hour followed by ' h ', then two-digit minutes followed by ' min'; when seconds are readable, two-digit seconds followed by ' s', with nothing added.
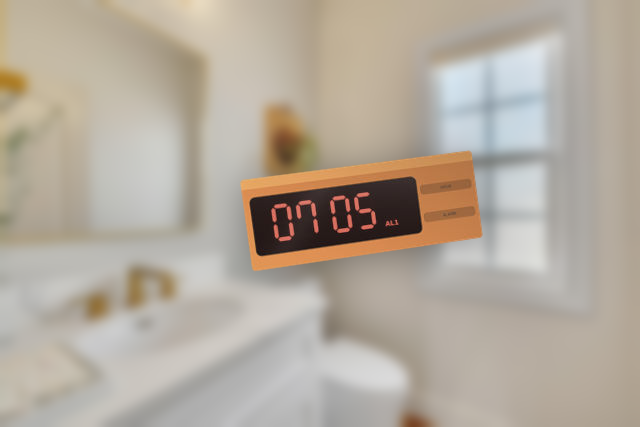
7 h 05 min
